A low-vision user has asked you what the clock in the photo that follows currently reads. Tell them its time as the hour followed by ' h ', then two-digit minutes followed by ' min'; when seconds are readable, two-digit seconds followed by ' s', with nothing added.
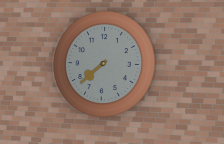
7 h 38 min
